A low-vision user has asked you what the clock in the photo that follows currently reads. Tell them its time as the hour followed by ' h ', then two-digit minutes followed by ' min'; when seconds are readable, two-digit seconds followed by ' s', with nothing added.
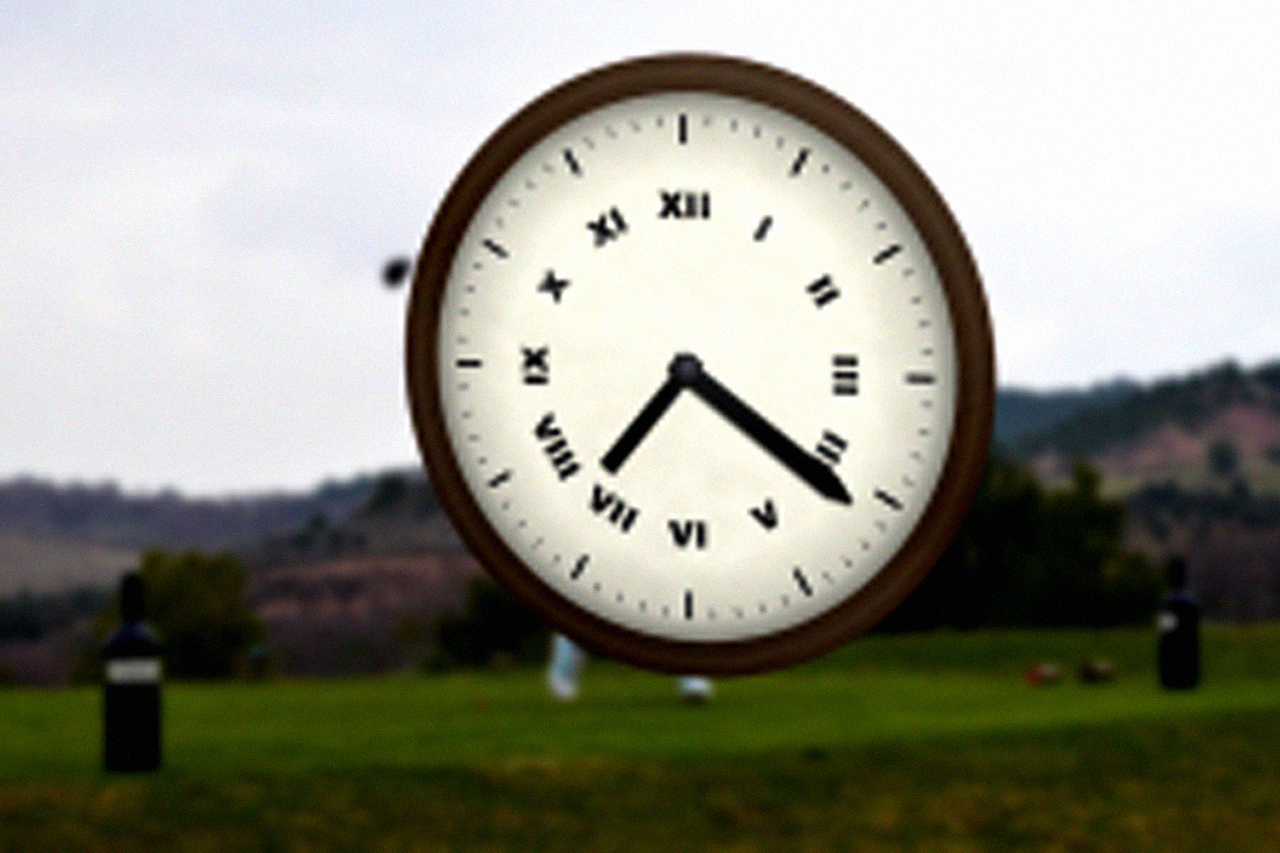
7 h 21 min
